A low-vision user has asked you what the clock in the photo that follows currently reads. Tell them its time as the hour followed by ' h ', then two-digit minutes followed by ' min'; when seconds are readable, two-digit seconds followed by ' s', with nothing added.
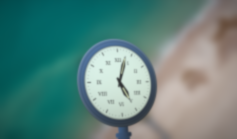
5 h 03 min
